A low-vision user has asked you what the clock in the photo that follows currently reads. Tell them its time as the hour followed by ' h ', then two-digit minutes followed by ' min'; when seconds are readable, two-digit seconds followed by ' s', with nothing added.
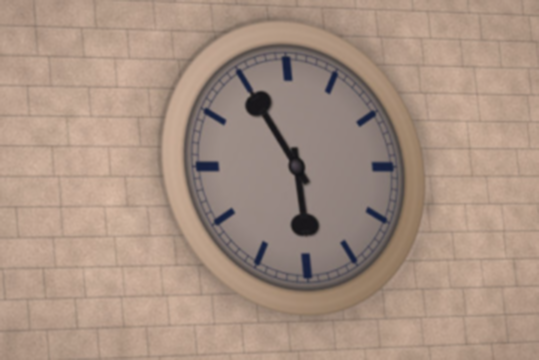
5 h 55 min
